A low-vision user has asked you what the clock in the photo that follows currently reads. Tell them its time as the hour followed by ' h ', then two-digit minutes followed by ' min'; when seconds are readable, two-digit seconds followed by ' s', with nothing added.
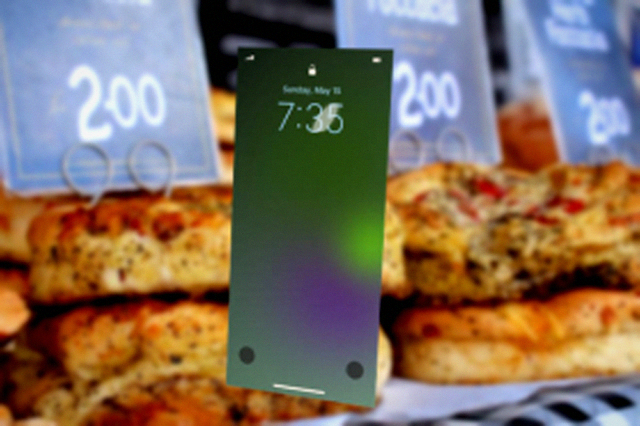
7 h 35 min
